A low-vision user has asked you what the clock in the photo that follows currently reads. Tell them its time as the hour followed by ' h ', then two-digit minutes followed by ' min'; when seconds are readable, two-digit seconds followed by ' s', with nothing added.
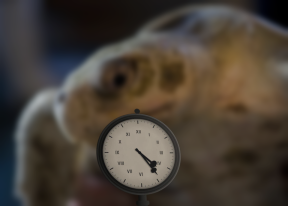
4 h 24 min
